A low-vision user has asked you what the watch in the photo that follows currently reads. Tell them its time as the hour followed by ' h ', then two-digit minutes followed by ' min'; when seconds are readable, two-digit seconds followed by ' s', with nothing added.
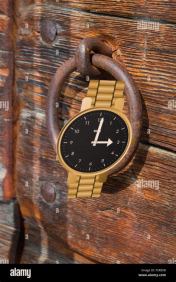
3 h 01 min
